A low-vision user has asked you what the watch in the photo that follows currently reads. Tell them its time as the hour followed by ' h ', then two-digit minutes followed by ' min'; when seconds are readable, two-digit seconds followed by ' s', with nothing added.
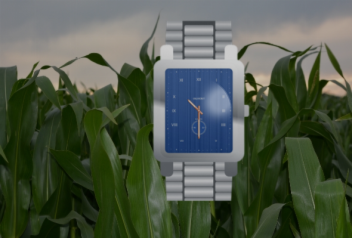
10 h 30 min
